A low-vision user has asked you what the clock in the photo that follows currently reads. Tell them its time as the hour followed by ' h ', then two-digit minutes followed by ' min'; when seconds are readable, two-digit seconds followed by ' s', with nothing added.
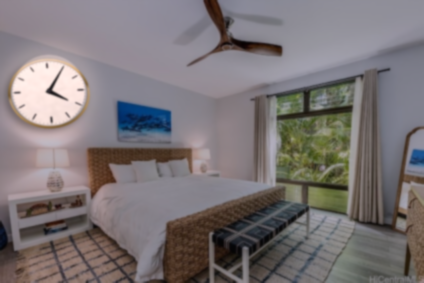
4 h 05 min
